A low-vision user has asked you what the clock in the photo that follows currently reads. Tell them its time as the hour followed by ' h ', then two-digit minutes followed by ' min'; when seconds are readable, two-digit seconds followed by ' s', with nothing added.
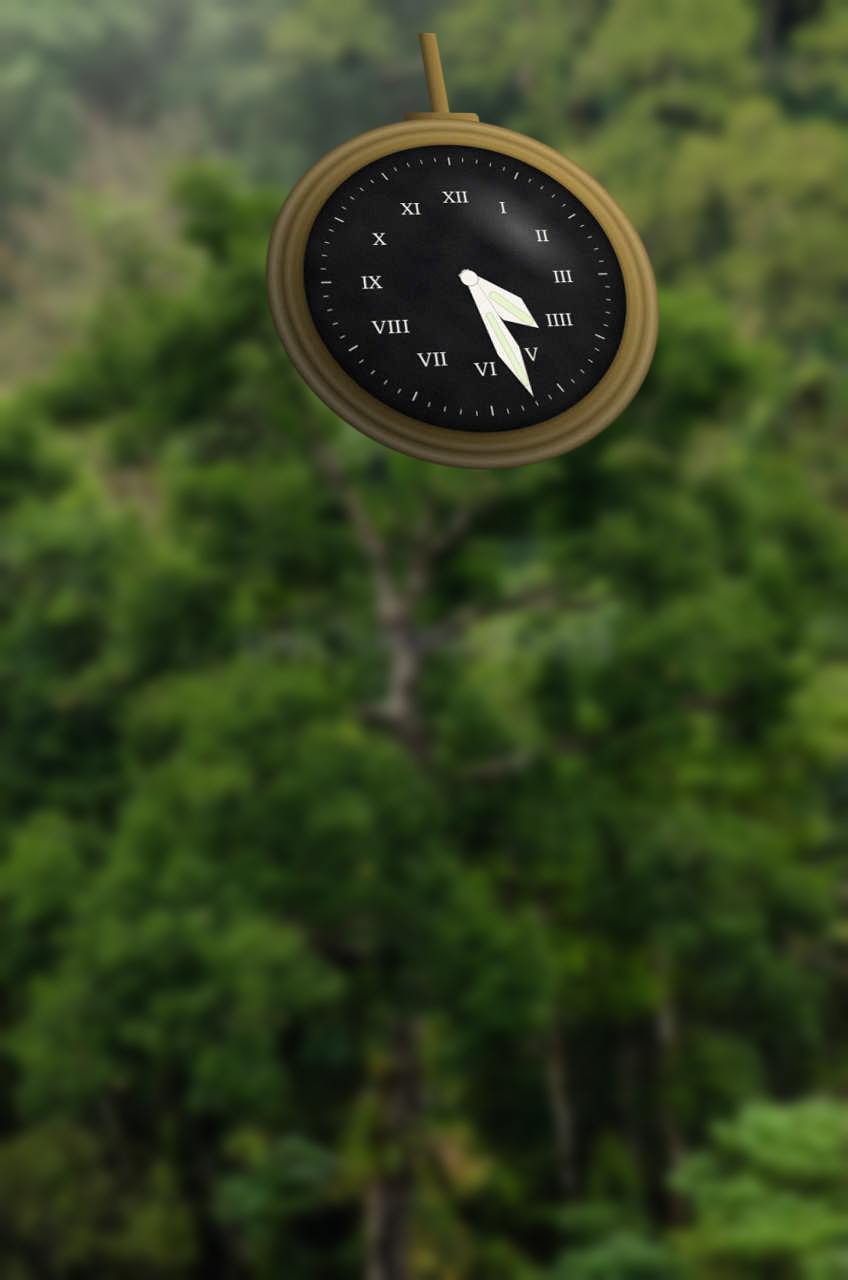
4 h 27 min
